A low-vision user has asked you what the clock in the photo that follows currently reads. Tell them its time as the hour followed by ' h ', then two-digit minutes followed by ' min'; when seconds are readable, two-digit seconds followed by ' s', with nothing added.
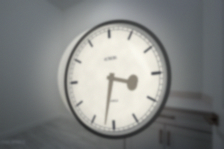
3 h 32 min
